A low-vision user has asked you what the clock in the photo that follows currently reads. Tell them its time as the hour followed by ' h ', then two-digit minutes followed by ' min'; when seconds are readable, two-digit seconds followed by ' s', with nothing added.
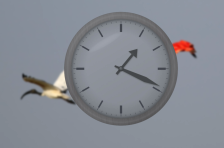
1 h 19 min
